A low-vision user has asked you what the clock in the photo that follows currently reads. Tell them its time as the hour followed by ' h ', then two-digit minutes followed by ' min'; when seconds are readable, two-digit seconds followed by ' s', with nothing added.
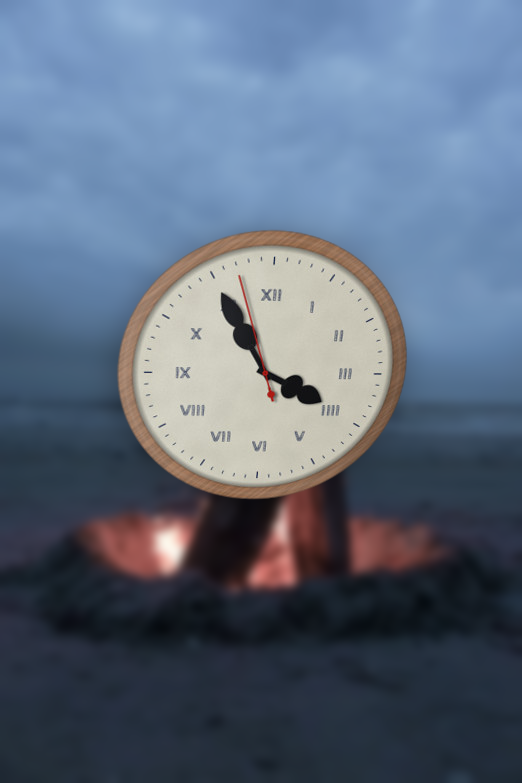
3 h 54 min 57 s
